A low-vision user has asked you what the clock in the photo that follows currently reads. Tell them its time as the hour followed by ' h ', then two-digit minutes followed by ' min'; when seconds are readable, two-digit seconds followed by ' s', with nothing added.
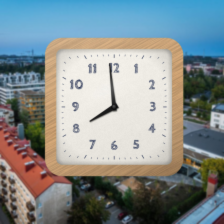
7 h 59 min
